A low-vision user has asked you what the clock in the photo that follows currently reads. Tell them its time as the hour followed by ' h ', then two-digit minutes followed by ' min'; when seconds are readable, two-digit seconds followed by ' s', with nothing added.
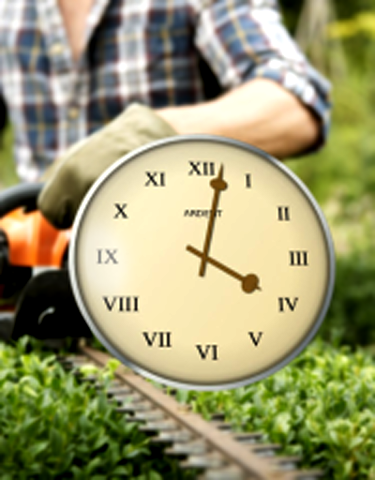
4 h 02 min
